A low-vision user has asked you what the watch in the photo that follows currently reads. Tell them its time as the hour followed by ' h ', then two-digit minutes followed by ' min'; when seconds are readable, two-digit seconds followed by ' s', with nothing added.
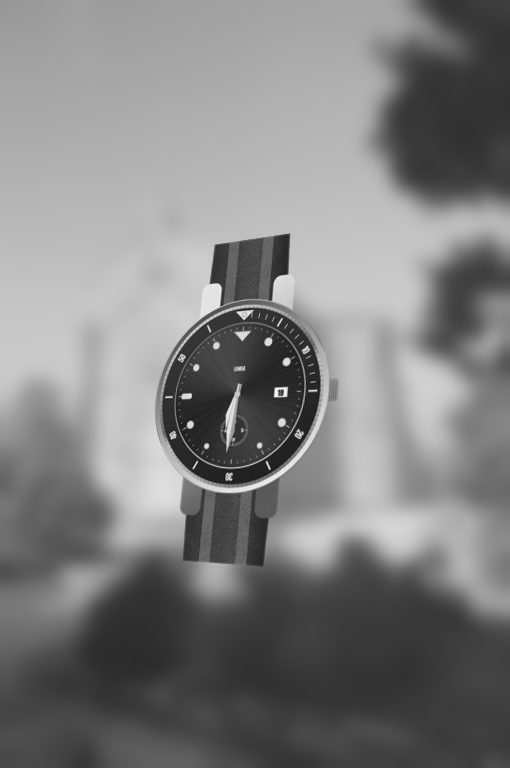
6 h 31 min
